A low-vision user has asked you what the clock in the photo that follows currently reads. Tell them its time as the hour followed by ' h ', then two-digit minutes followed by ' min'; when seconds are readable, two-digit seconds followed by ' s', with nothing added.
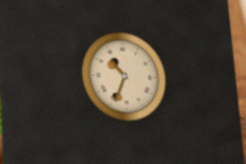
10 h 34 min
